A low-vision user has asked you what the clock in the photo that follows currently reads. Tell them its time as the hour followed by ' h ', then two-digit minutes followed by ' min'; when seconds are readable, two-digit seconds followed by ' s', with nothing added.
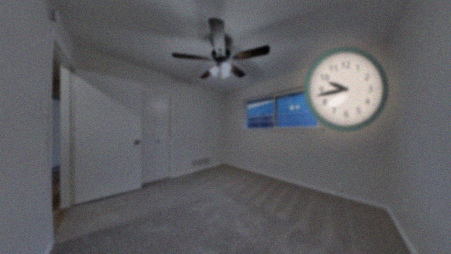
9 h 43 min
